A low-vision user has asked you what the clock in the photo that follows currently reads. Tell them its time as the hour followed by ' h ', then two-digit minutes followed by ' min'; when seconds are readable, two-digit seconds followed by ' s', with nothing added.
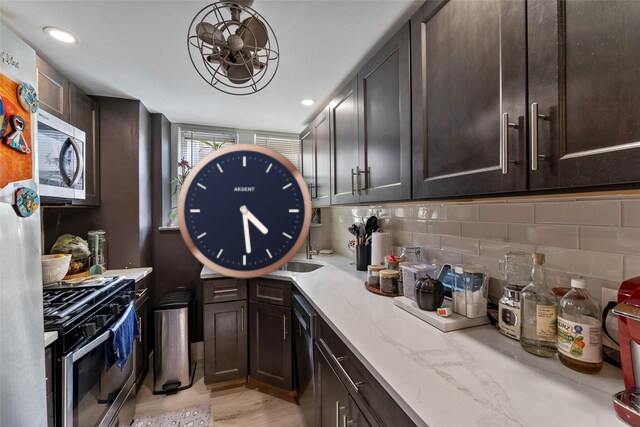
4 h 29 min
